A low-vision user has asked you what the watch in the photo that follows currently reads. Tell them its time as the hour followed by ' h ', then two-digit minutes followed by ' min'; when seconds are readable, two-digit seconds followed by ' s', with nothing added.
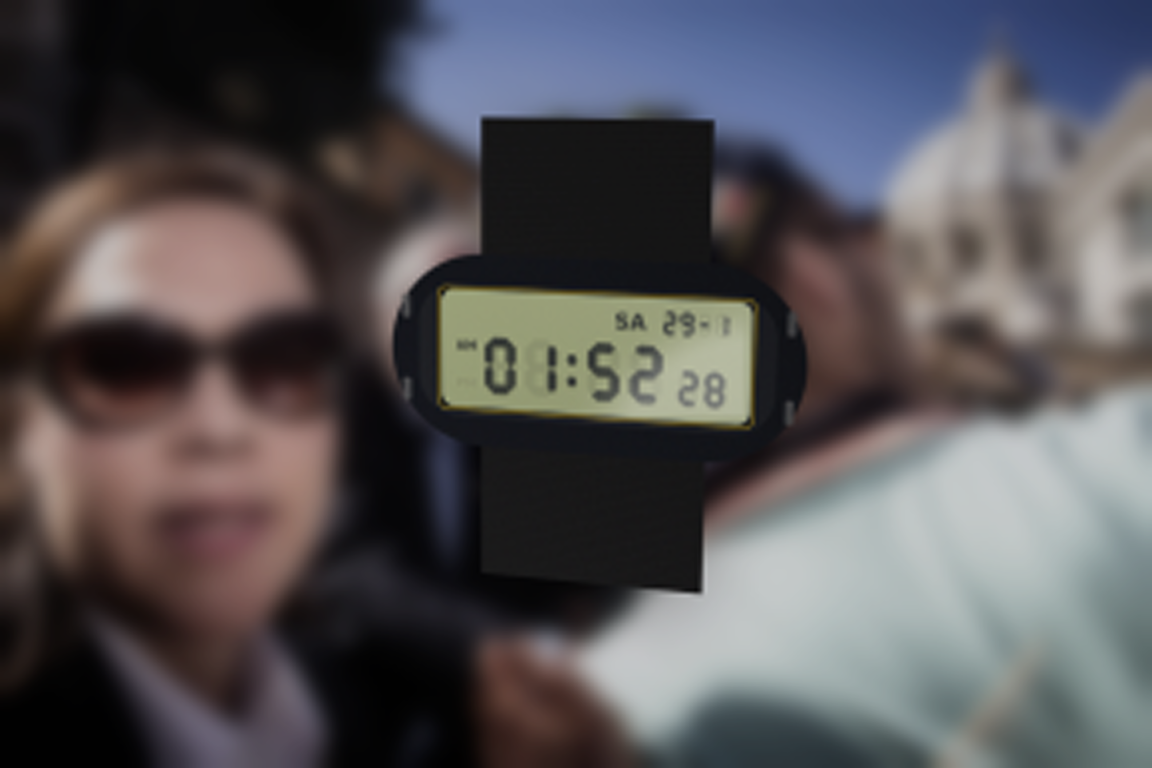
1 h 52 min 28 s
